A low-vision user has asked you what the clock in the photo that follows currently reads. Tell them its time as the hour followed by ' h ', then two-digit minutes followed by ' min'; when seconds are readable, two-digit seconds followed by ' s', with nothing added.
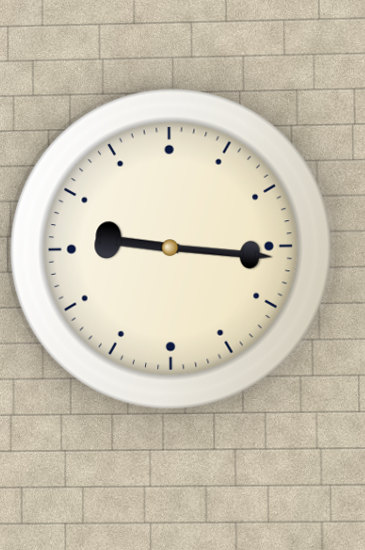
9 h 16 min
